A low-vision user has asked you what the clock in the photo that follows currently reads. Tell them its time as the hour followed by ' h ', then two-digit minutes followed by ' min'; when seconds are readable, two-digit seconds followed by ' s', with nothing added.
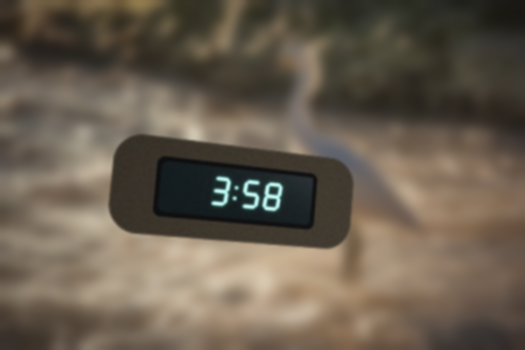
3 h 58 min
